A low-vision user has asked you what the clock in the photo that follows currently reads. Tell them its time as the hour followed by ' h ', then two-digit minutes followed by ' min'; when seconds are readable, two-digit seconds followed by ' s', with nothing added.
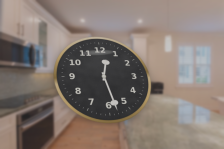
12 h 28 min
